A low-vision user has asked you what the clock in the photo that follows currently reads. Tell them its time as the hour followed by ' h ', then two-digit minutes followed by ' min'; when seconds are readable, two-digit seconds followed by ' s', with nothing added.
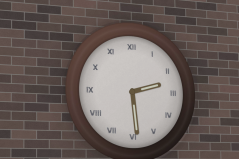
2 h 29 min
